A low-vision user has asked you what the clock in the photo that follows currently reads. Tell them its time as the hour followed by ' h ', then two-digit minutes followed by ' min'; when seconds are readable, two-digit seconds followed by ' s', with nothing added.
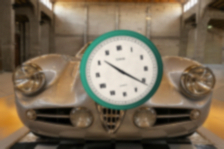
10 h 21 min
